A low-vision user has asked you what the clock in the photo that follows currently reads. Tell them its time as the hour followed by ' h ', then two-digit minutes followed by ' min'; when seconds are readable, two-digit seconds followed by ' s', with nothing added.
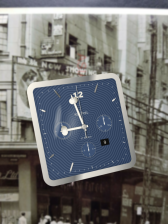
8 h 58 min
